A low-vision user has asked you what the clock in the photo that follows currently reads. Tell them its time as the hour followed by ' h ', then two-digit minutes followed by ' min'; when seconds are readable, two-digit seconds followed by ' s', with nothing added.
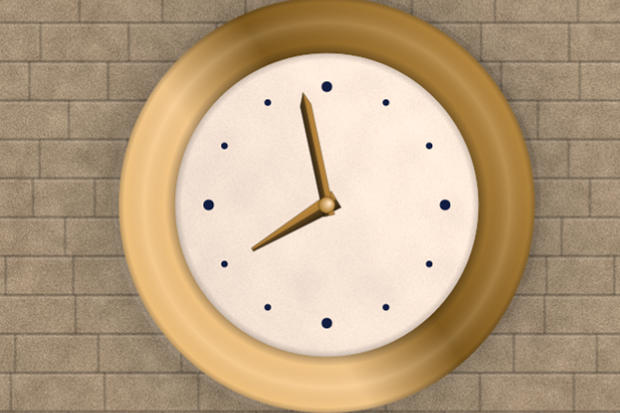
7 h 58 min
